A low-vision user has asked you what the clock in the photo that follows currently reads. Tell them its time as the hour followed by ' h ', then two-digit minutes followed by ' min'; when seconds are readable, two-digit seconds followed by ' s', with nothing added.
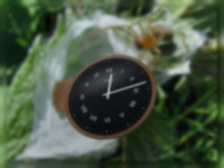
12 h 13 min
